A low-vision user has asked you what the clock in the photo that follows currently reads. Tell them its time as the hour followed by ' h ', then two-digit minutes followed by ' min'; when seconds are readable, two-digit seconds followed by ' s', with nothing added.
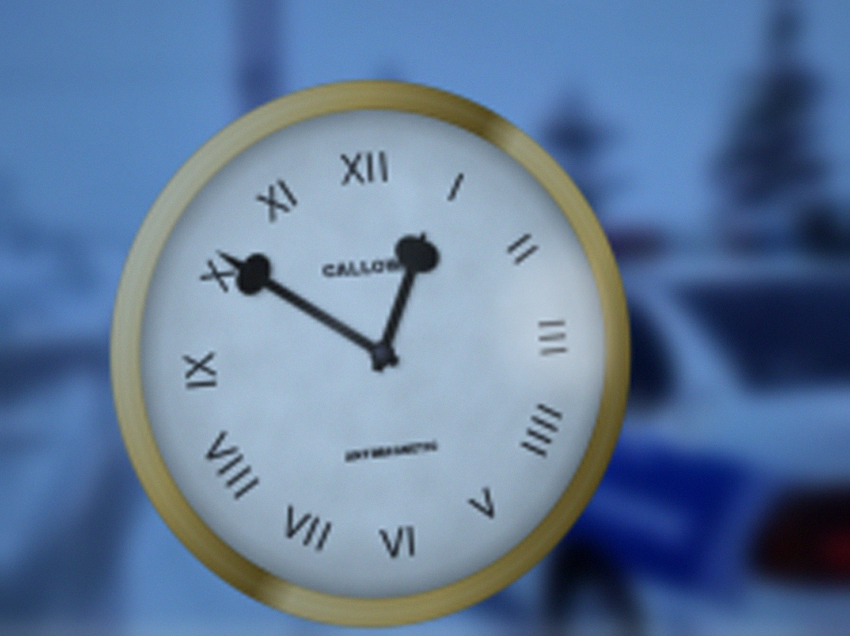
12 h 51 min
